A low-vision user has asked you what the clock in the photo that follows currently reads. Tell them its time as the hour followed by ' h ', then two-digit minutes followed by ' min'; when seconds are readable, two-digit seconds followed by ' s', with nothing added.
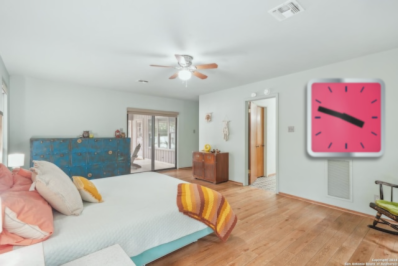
3 h 48 min
